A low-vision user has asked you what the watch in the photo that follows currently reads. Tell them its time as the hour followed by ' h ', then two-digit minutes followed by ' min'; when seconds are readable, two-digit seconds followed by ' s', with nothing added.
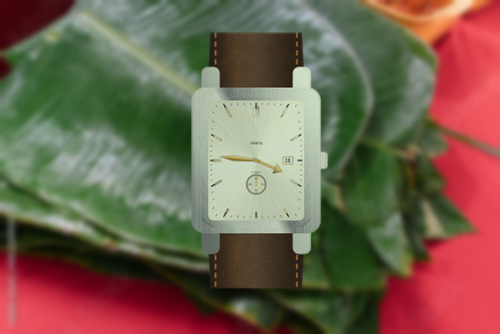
3 h 46 min
